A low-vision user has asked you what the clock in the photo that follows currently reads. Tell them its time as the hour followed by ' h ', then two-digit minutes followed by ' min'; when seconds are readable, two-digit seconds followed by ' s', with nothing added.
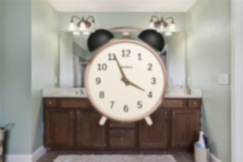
3 h 56 min
